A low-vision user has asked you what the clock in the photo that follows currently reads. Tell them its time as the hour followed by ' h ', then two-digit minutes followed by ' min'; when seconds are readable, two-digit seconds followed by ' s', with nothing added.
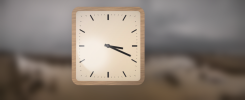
3 h 19 min
